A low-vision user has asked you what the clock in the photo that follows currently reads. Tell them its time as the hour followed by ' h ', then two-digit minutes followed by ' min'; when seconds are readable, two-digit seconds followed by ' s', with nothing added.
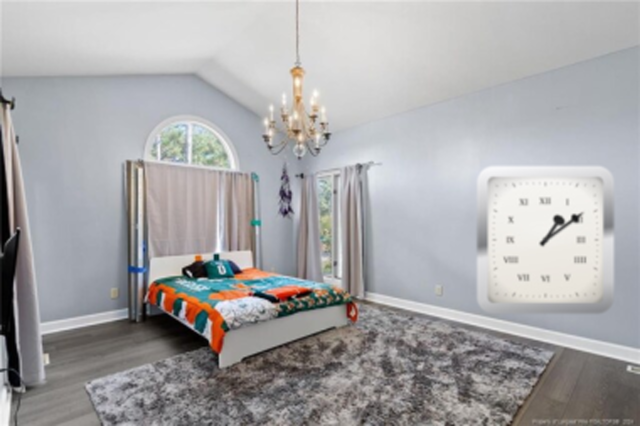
1 h 09 min
